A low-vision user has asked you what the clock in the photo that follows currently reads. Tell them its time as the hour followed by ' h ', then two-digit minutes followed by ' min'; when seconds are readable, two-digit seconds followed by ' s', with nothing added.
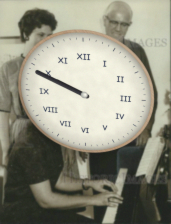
9 h 49 min
